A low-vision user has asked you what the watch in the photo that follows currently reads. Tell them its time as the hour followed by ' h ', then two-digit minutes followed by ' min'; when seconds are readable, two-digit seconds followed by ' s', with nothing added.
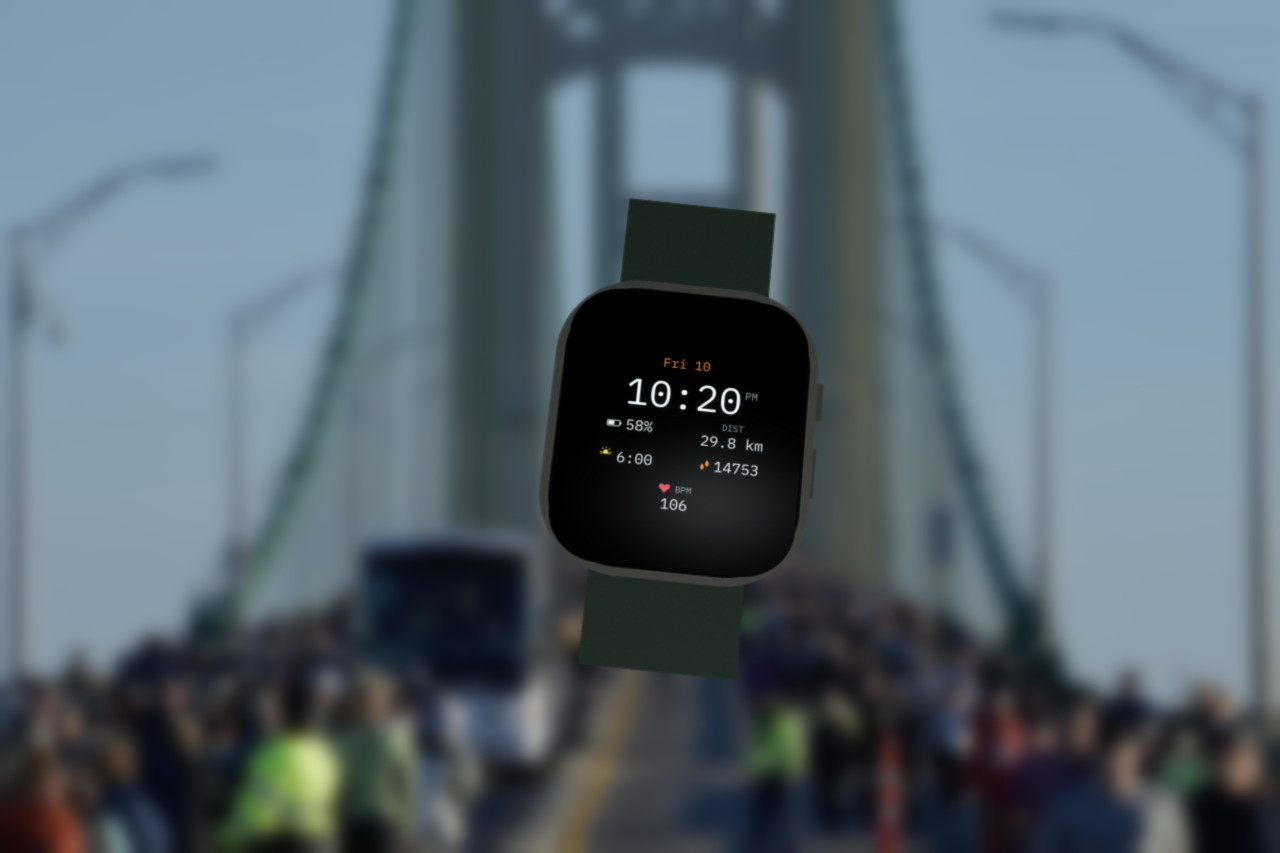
10 h 20 min
